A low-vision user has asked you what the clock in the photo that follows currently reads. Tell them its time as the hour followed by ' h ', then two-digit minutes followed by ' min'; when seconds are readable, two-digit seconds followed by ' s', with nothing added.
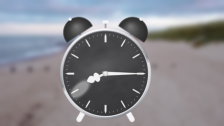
8 h 15 min
